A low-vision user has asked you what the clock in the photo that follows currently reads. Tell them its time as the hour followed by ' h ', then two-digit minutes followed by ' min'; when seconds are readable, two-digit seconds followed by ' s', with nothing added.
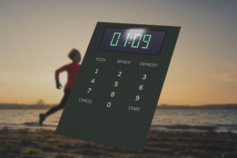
1 h 09 min
